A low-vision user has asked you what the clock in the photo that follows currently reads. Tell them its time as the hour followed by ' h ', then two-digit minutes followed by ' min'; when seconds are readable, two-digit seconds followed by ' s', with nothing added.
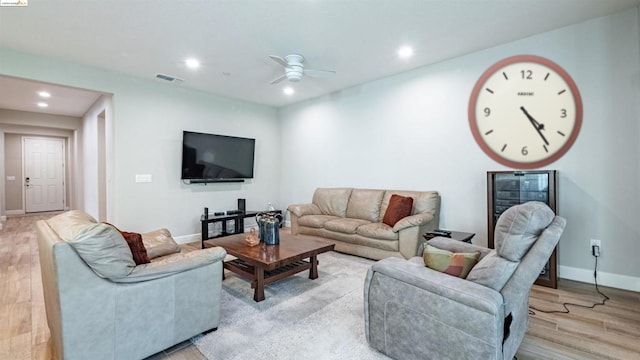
4 h 24 min
